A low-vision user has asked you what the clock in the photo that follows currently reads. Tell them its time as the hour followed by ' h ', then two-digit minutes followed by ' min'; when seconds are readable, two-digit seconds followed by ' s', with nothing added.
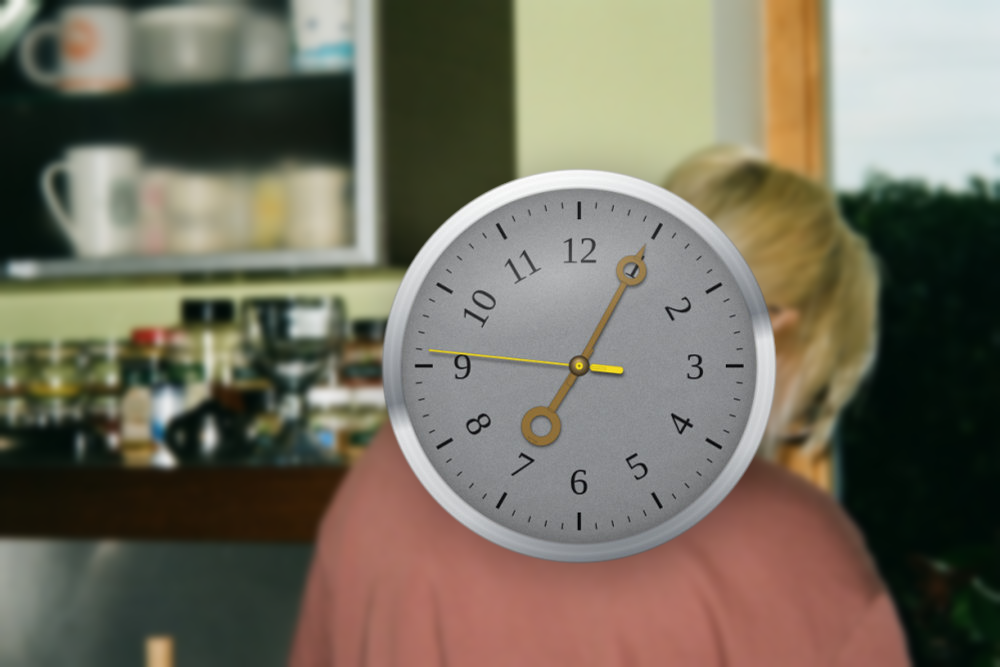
7 h 04 min 46 s
